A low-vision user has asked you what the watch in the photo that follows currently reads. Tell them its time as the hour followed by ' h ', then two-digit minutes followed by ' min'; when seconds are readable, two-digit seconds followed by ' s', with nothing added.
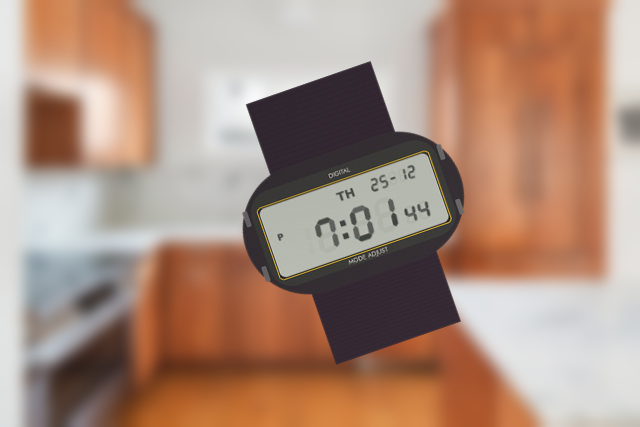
7 h 01 min 44 s
